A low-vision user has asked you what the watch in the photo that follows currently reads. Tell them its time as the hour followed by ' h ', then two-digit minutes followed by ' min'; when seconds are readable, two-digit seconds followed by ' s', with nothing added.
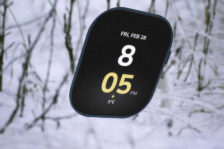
8 h 05 min
